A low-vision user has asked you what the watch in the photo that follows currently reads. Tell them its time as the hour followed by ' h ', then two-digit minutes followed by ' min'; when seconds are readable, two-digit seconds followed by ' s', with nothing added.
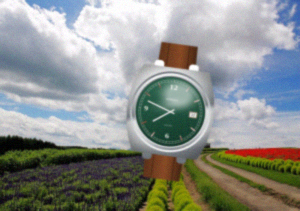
7 h 48 min
